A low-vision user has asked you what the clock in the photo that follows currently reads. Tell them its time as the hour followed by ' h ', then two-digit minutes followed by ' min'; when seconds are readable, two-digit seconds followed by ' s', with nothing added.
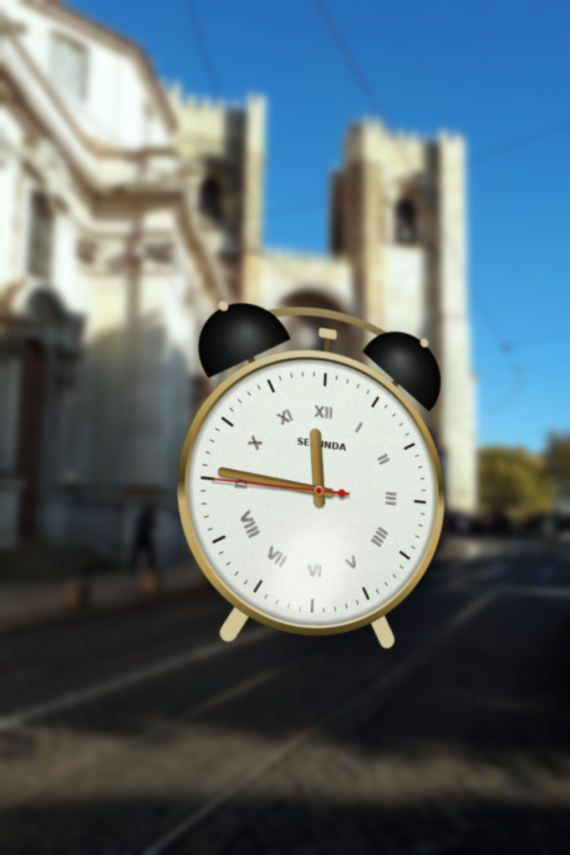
11 h 45 min 45 s
